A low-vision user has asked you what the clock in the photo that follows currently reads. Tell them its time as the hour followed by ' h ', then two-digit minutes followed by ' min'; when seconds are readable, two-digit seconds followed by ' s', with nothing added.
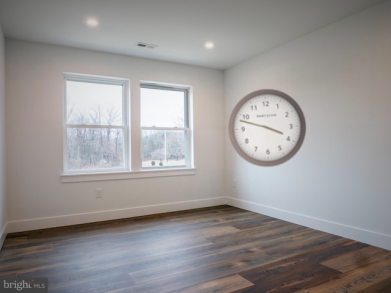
3 h 48 min
